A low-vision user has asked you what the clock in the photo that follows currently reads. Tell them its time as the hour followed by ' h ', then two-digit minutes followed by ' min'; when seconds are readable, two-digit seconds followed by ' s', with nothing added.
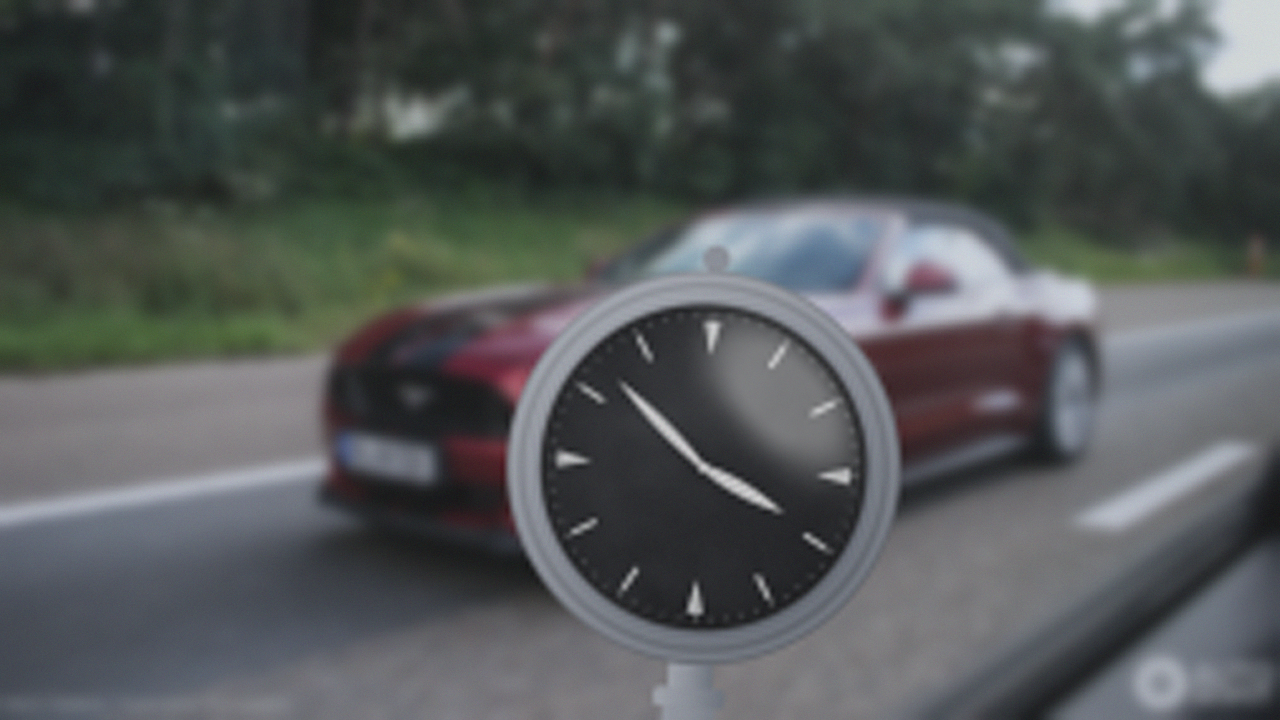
3 h 52 min
